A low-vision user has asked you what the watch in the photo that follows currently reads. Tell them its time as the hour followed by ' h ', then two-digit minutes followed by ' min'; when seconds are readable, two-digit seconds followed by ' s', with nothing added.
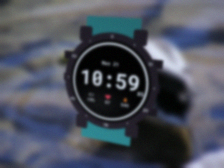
10 h 59 min
